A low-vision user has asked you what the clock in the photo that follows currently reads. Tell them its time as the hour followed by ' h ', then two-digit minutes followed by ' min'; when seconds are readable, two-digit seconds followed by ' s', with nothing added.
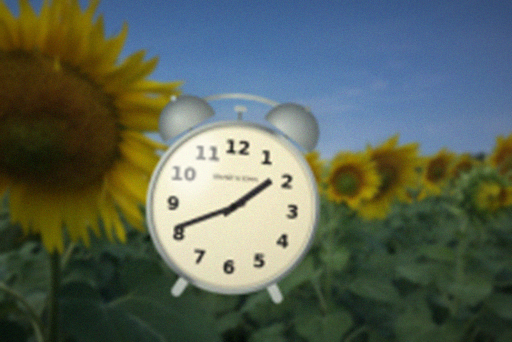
1 h 41 min
